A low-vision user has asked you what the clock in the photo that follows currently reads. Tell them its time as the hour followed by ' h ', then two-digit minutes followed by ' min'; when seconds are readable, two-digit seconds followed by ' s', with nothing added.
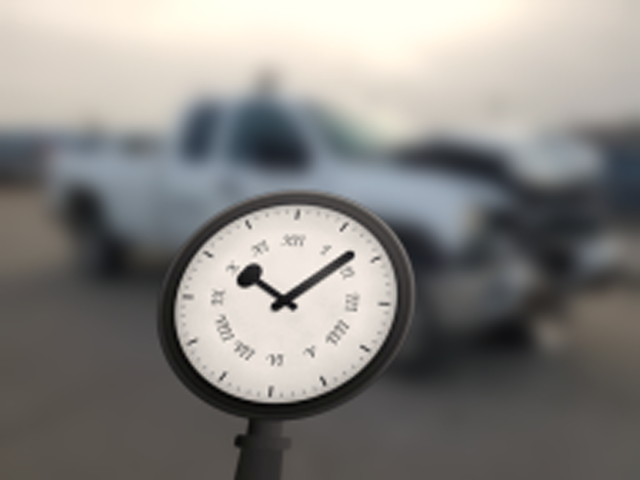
10 h 08 min
